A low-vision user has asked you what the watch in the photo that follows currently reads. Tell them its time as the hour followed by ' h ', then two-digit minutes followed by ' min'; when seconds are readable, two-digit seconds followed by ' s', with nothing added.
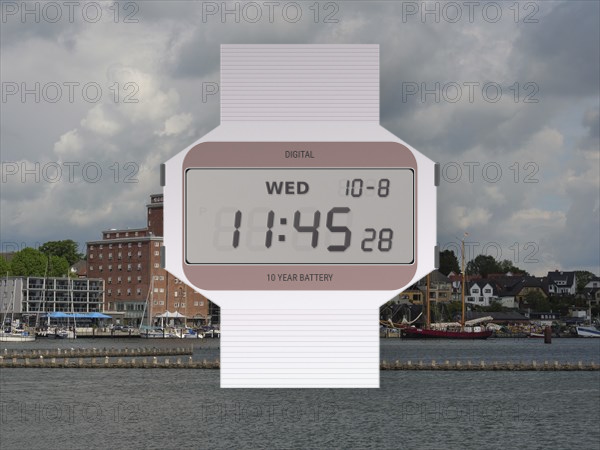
11 h 45 min 28 s
